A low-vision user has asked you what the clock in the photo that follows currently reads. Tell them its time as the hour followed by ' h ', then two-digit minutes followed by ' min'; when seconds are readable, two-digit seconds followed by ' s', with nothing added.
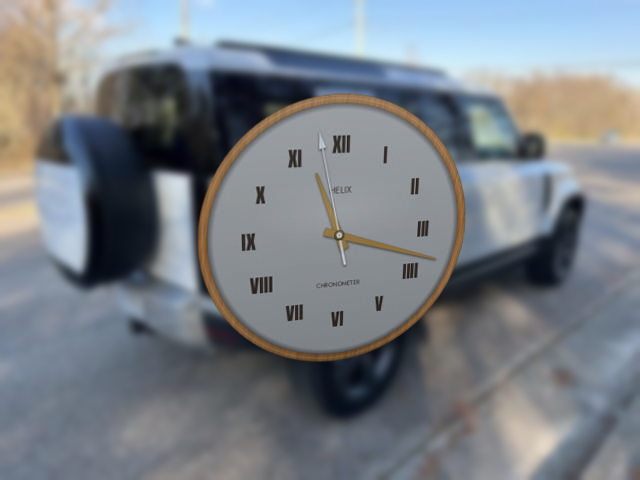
11 h 17 min 58 s
